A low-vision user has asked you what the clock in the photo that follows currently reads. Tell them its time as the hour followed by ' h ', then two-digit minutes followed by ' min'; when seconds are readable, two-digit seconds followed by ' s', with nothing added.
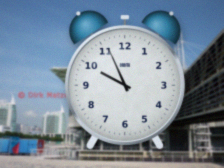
9 h 56 min
